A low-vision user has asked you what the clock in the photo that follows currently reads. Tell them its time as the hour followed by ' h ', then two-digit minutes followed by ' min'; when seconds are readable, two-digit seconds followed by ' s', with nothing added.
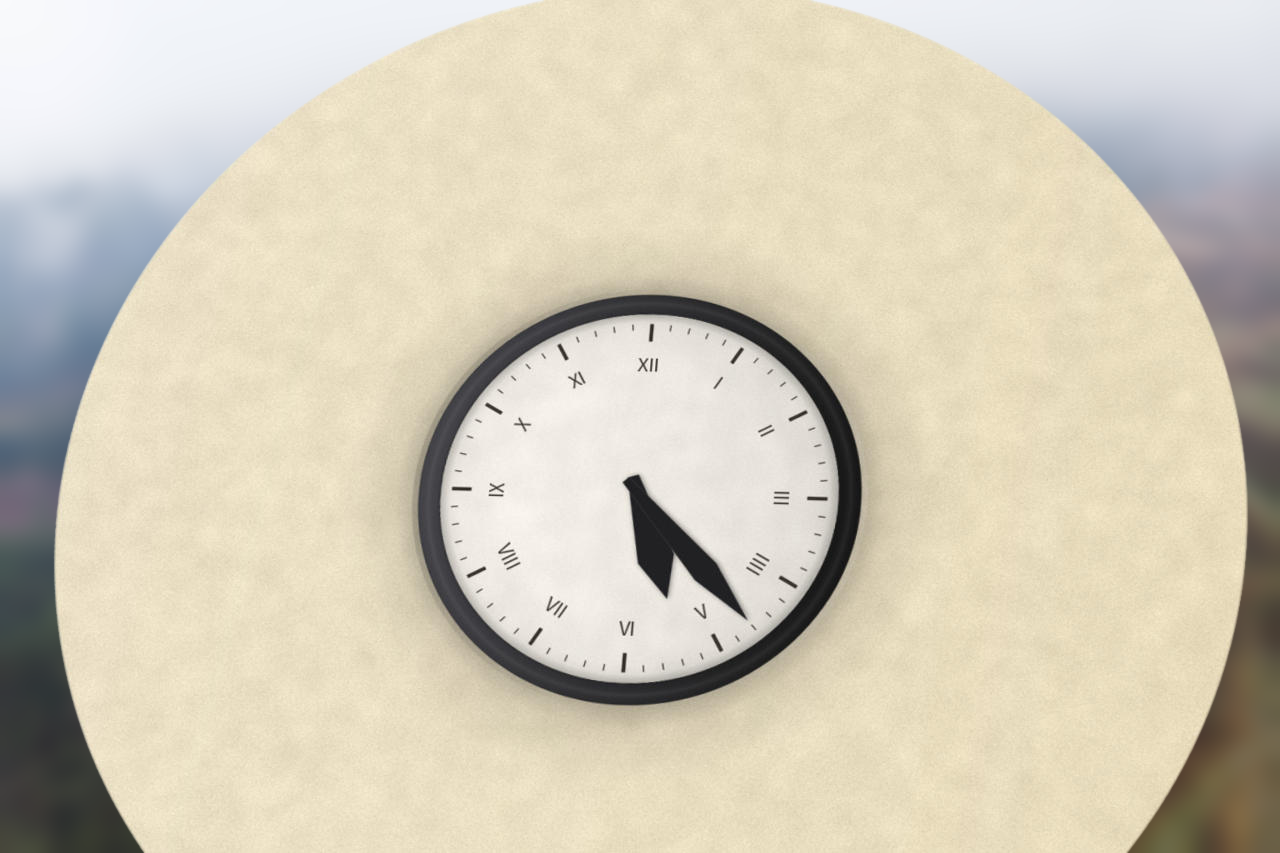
5 h 23 min
